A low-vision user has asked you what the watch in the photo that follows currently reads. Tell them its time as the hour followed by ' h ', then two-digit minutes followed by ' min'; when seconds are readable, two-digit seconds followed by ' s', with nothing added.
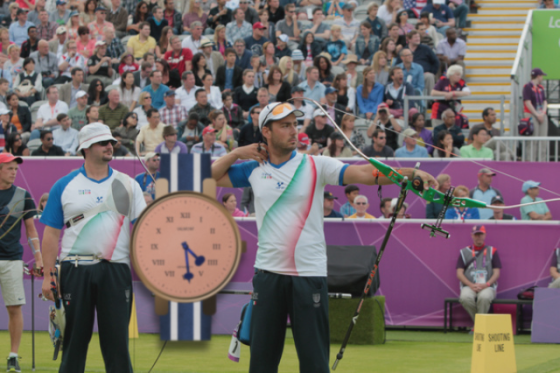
4 h 29 min
